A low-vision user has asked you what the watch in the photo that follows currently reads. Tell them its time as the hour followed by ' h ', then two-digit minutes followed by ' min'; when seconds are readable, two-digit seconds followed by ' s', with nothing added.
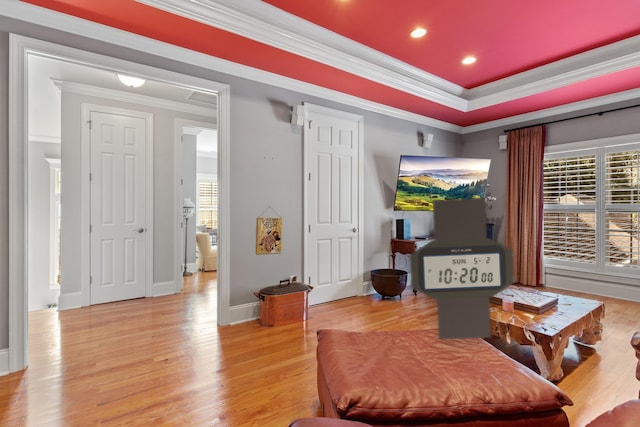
10 h 20 min 00 s
